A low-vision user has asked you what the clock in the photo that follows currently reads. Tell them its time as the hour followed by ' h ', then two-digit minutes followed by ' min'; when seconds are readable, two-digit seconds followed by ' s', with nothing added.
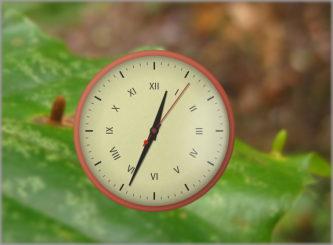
12 h 34 min 06 s
